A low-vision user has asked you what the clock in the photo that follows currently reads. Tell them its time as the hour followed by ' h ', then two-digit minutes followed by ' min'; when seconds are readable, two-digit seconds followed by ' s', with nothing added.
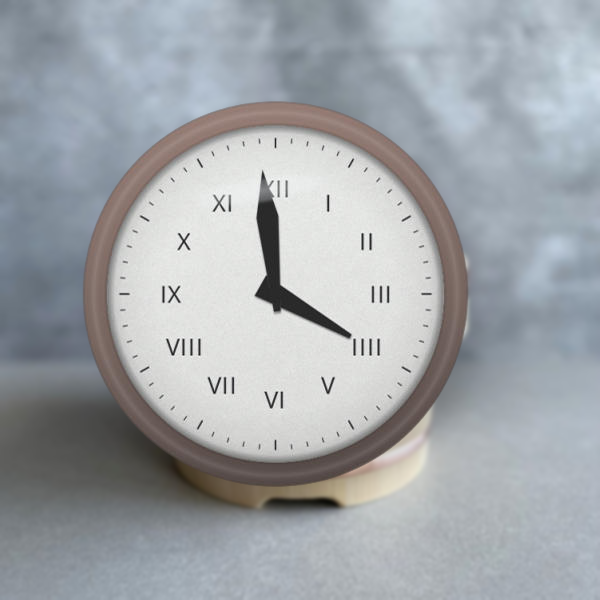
3 h 59 min
